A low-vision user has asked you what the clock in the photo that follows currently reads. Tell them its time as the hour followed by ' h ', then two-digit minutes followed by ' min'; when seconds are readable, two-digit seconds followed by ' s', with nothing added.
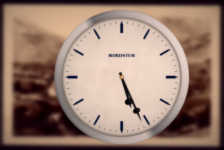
5 h 26 min
